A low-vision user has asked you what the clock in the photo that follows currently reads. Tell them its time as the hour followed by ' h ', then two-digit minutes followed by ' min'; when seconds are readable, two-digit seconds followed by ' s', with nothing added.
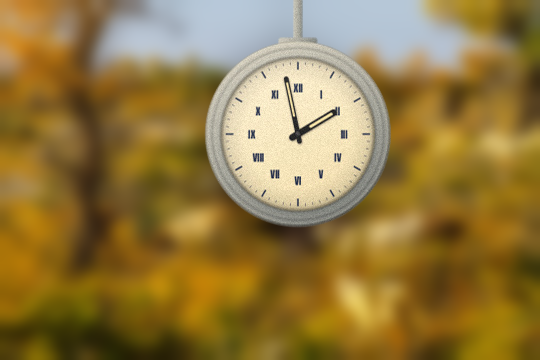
1 h 58 min
